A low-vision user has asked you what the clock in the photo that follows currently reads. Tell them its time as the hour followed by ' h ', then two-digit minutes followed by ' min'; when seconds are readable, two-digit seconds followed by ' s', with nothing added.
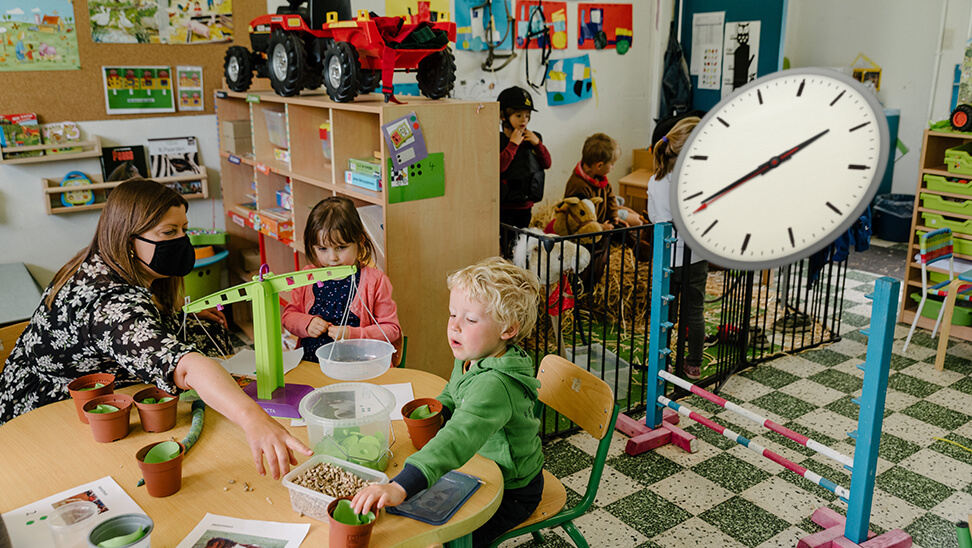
1 h 38 min 38 s
